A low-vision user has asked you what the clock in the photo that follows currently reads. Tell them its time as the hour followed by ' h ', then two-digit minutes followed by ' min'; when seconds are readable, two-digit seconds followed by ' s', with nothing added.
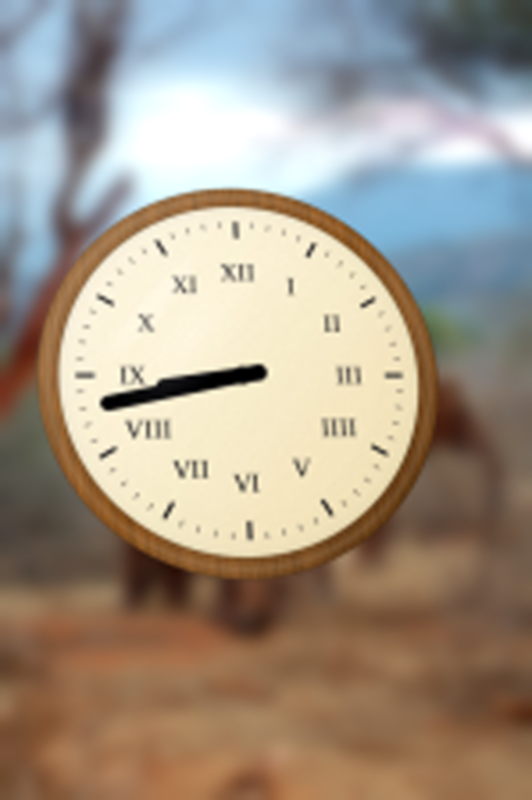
8 h 43 min
